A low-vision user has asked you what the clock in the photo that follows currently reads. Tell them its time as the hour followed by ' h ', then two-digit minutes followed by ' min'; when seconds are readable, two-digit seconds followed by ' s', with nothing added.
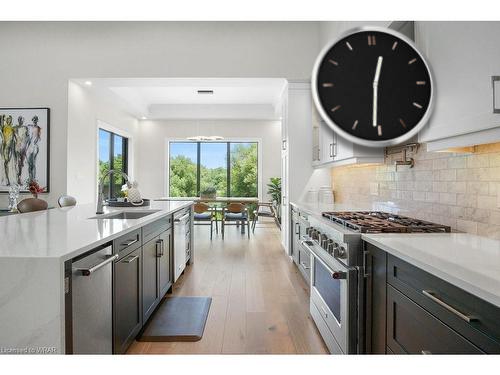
12 h 31 min
